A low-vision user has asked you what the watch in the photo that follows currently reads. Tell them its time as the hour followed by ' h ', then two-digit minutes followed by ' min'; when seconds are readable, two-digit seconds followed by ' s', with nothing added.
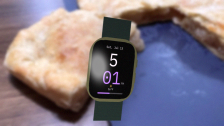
5 h 01 min
